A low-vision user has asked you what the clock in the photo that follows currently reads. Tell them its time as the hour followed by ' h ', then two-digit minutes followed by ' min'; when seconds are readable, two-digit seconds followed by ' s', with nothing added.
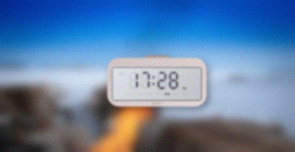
17 h 28 min
